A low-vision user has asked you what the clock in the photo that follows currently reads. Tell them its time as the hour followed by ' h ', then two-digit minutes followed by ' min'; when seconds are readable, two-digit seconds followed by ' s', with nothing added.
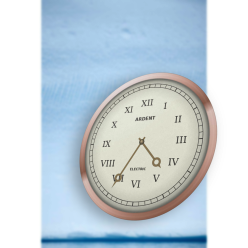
4 h 35 min
